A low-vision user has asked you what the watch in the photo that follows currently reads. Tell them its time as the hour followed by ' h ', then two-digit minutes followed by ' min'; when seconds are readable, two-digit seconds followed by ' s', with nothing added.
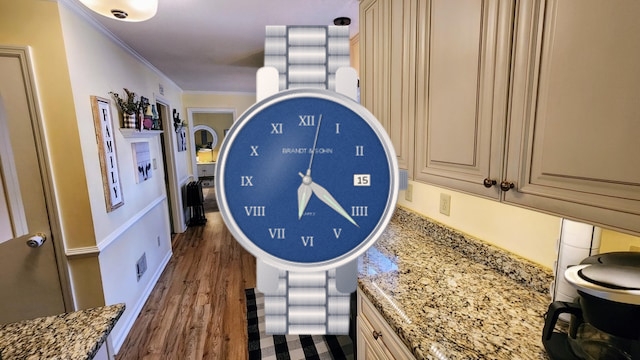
6 h 22 min 02 s
